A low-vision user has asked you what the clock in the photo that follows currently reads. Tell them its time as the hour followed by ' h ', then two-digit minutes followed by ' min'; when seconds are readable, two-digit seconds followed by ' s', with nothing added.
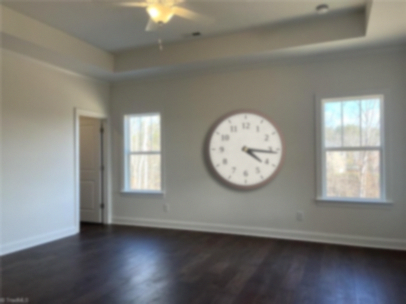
4 h 16 min
